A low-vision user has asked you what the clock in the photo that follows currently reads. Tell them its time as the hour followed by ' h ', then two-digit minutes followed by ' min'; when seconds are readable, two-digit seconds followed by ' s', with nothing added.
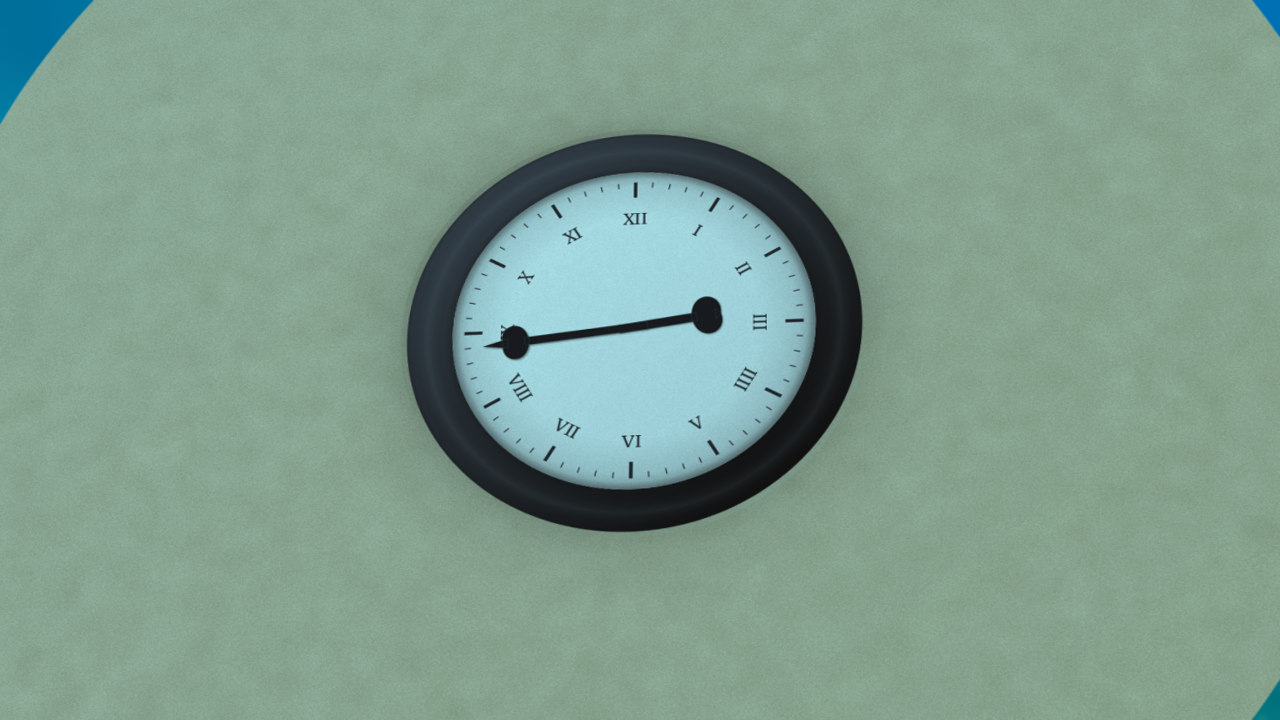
2 h 44 min
